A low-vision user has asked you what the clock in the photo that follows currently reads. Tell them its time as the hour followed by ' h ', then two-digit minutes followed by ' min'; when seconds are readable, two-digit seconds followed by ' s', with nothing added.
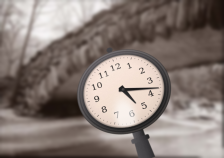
5 h 18 min
